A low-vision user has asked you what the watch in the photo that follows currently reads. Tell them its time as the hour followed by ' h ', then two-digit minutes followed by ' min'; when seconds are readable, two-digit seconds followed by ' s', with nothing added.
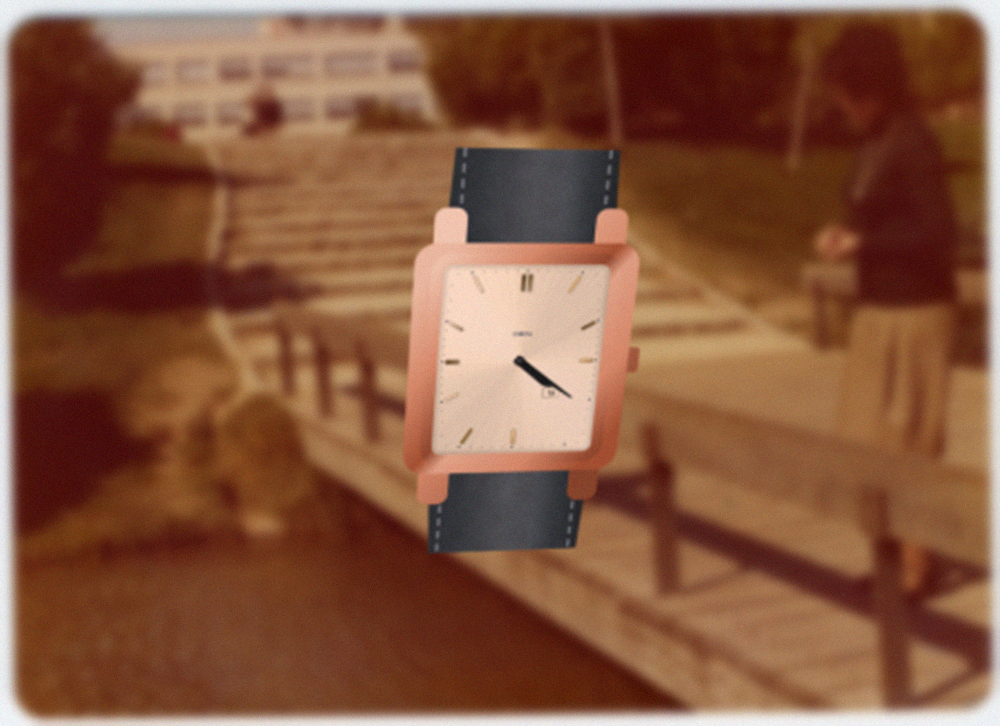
4 h 21 min
